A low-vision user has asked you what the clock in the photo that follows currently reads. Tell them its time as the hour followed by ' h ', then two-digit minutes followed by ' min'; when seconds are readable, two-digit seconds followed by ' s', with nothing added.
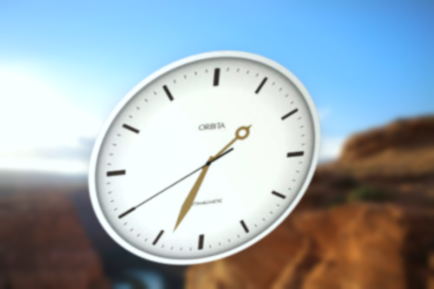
1 h 33 min 40 s
